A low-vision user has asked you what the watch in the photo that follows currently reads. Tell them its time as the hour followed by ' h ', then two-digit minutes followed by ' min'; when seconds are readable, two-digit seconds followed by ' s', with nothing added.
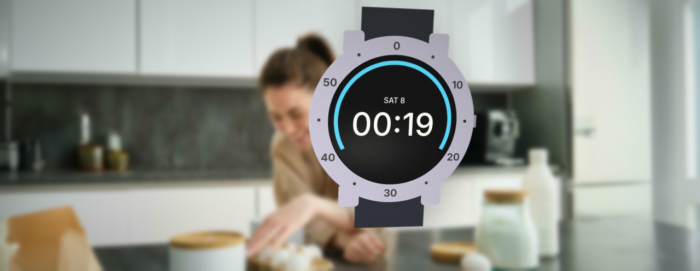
0 h 19 min
